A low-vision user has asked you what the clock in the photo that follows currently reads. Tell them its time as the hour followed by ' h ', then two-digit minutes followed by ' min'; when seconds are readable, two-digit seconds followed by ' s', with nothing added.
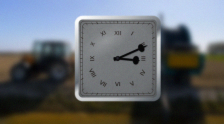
3 h 11 min
